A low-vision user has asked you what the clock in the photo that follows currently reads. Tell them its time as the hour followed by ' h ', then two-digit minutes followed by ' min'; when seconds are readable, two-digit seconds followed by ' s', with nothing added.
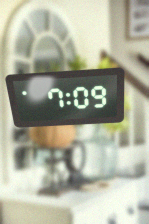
7 h 09 min
